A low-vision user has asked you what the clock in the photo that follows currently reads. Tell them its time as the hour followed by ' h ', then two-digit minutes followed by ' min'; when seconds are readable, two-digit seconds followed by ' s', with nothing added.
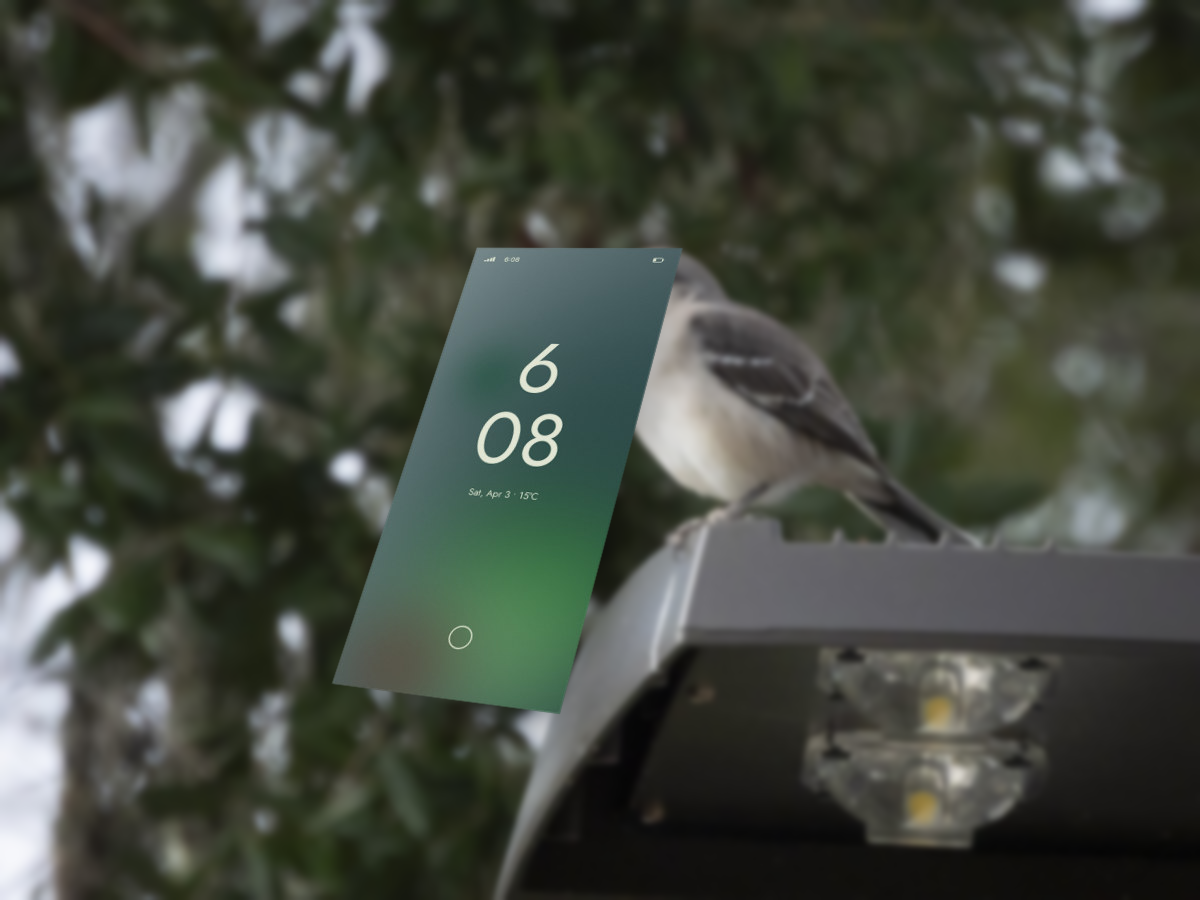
6 h 08 min
